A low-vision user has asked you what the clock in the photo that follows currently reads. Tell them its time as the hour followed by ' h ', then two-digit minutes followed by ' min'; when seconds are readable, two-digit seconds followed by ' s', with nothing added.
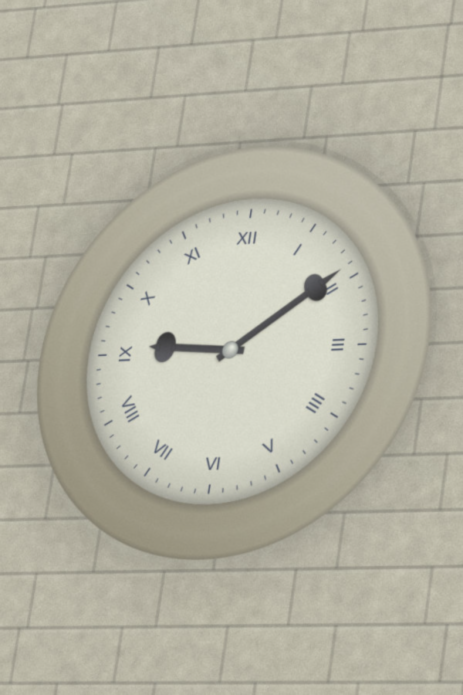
9 h 09 min
